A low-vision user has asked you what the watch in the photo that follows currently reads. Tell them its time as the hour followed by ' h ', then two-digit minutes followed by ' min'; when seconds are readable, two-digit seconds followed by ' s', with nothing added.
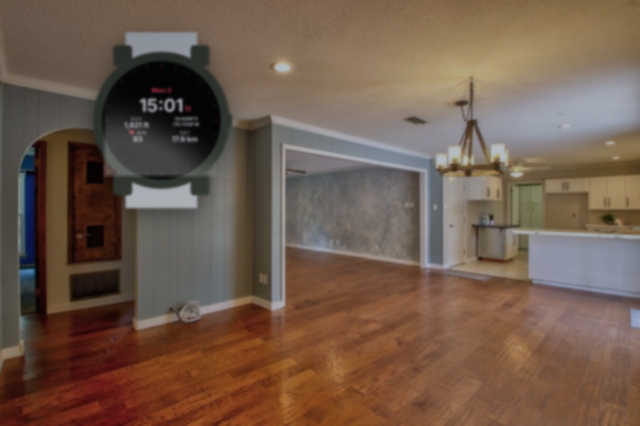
15 h 01 min
